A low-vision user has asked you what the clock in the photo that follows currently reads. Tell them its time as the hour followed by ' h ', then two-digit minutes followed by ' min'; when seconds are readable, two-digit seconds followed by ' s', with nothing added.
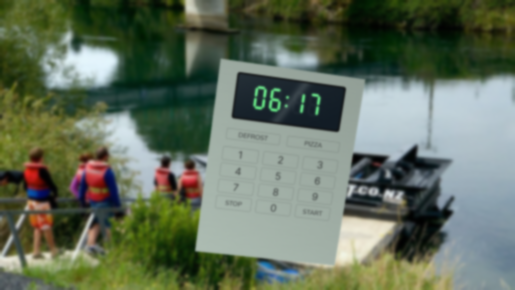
6 h 17 min
